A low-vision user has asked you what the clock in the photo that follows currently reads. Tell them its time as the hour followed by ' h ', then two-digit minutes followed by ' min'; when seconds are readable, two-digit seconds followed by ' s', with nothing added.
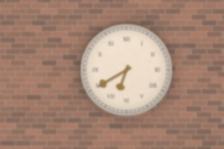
6 h 40 min
